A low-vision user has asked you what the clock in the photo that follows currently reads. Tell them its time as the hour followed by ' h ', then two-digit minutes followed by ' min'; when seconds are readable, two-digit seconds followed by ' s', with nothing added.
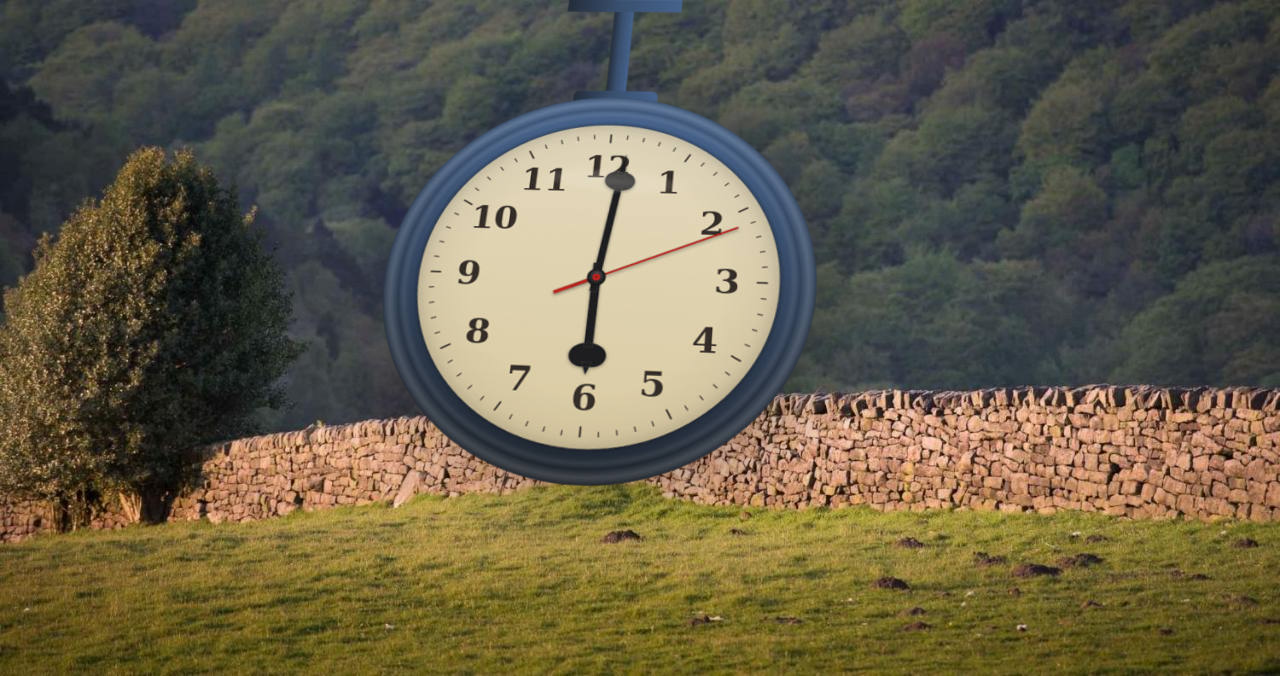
6 h 01 min 11 s
